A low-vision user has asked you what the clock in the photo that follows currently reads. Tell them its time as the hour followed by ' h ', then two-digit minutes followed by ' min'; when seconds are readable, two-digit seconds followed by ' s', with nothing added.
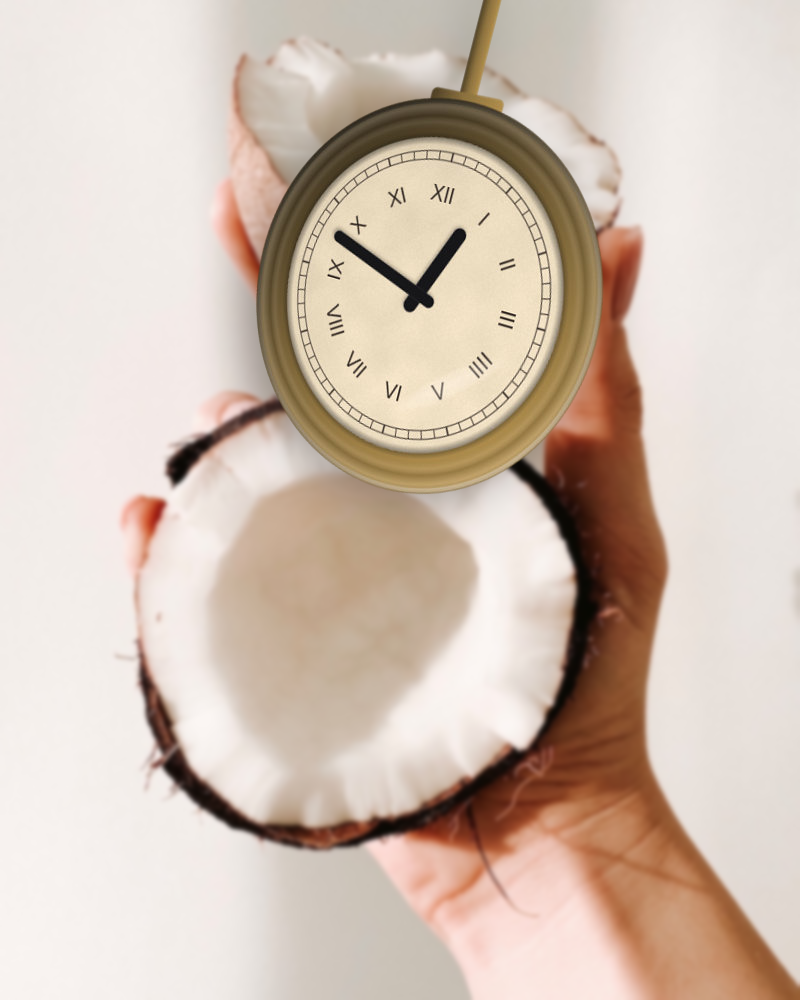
12 h 48 min
